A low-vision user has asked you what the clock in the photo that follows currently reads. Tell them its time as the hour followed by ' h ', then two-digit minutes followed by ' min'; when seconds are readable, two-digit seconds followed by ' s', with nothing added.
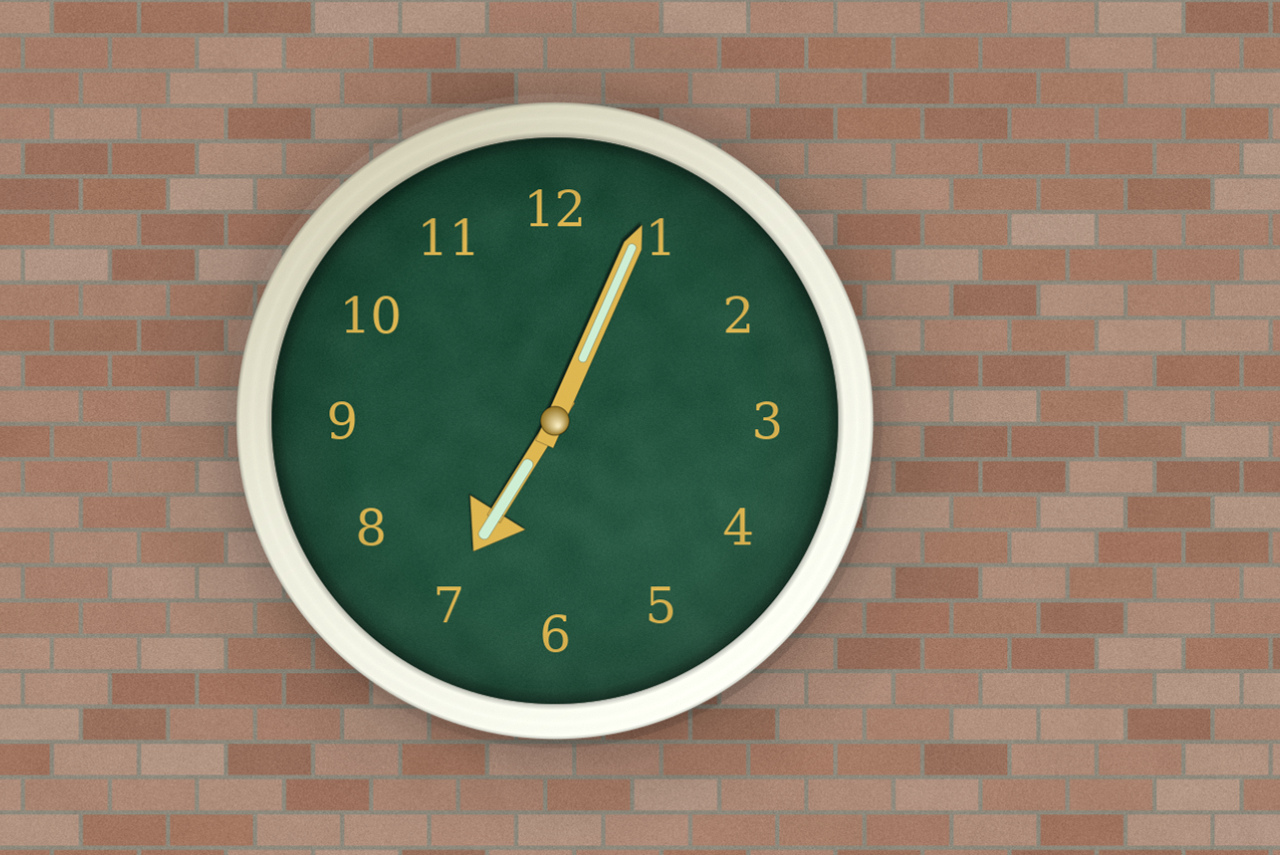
7 h 04 min
